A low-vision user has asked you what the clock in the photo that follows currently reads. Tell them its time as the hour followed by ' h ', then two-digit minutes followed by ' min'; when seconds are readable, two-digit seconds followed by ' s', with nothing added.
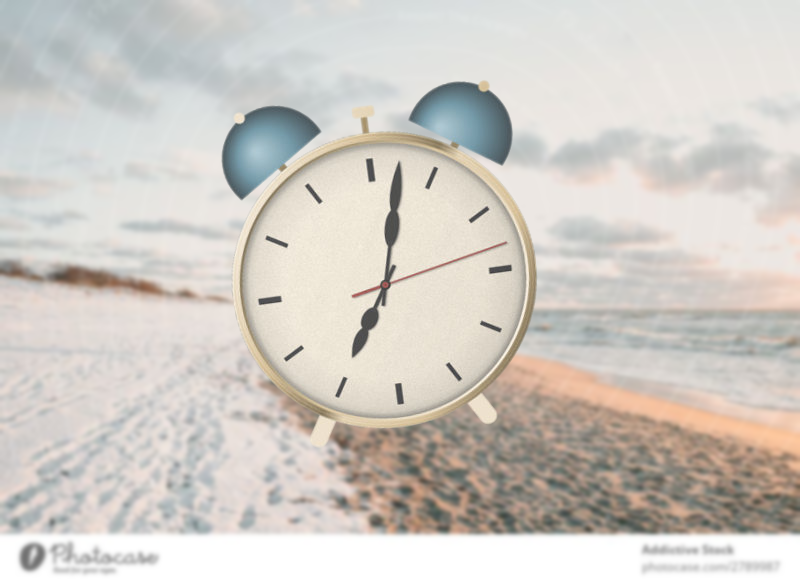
7 h 02 min 13 s
